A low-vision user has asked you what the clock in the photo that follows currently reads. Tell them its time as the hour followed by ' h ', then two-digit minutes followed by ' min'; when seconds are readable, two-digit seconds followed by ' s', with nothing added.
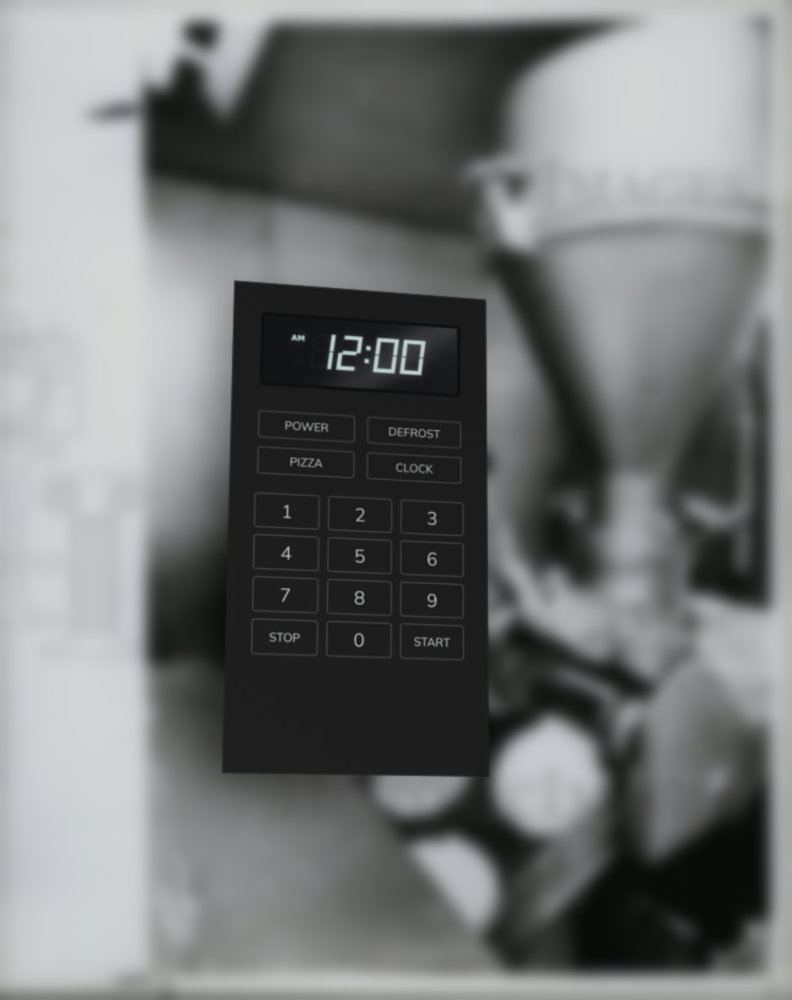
12 h 00 min
